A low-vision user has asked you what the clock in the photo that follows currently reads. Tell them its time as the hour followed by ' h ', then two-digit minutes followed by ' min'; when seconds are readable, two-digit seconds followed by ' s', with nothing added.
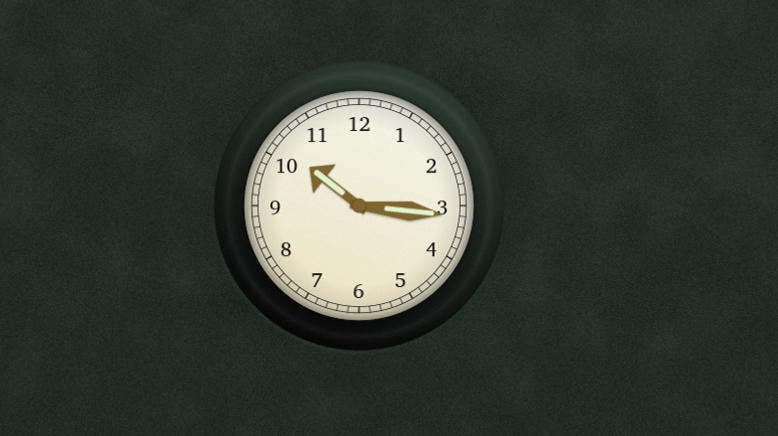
10 h 16 min
